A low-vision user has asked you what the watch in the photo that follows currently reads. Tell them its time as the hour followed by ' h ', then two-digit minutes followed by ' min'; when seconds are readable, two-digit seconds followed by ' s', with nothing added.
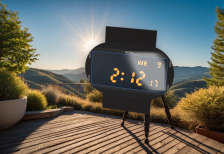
2 h 12 min 17 s
